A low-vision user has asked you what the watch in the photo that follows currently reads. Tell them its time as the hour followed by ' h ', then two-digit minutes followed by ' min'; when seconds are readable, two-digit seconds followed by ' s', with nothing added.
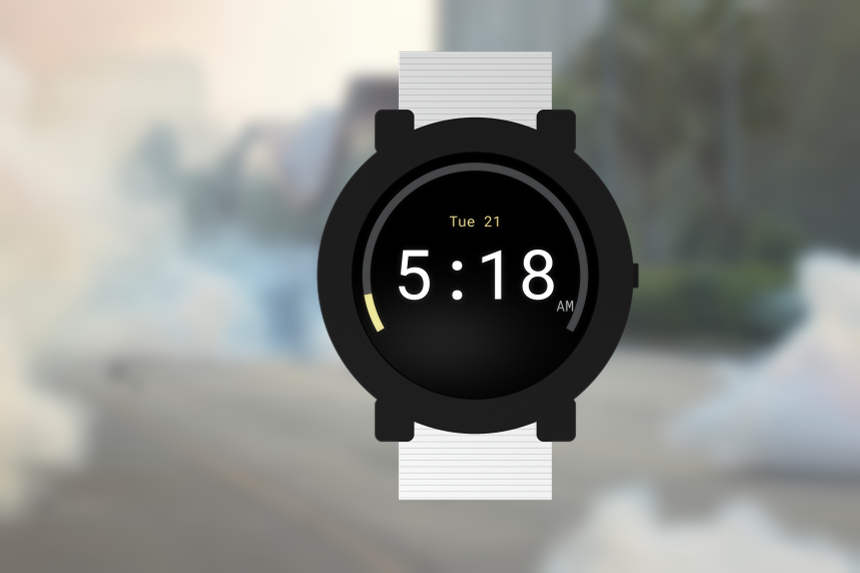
5 h 18 min
